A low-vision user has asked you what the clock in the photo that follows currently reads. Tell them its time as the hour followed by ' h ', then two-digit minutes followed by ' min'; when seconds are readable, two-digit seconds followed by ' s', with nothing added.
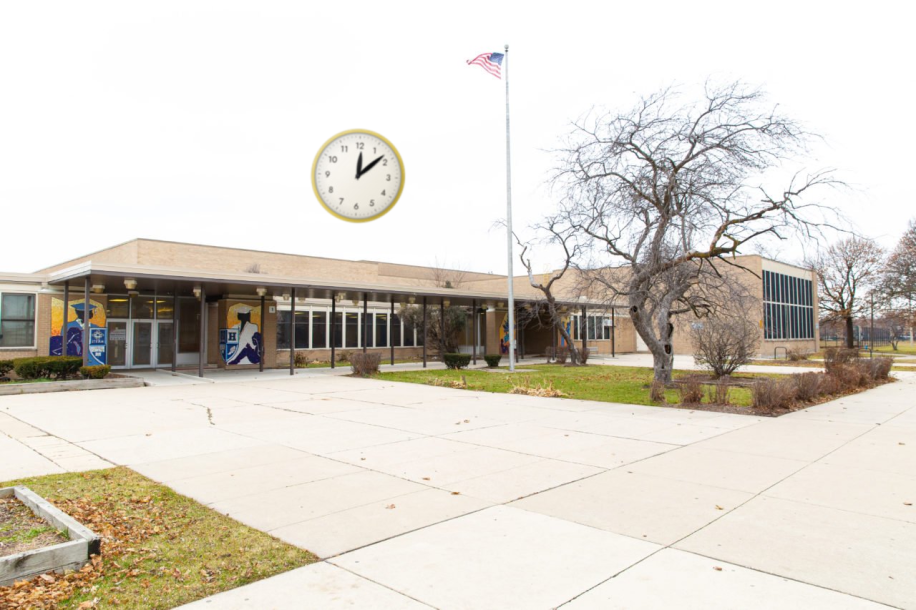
12 h 08 min
